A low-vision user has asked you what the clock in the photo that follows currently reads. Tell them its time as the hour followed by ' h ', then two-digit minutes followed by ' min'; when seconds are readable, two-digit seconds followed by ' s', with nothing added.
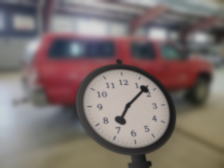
7 h 08 min
